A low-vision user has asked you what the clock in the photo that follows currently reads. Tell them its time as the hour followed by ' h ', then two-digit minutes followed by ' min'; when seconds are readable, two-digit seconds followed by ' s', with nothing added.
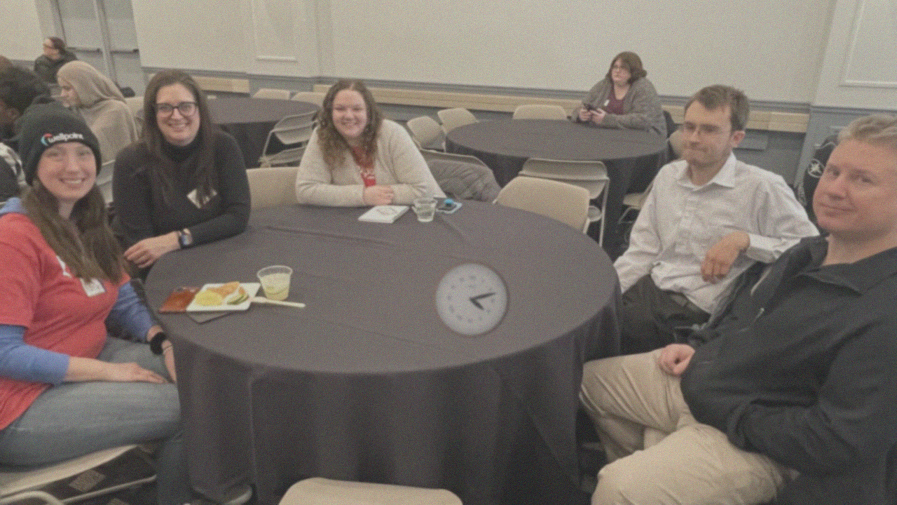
4 h 12 min
